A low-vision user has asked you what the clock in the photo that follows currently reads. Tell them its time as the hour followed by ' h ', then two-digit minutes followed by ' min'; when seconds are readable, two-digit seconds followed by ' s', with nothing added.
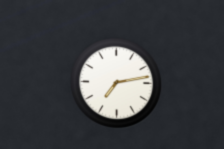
7 h 13 min
